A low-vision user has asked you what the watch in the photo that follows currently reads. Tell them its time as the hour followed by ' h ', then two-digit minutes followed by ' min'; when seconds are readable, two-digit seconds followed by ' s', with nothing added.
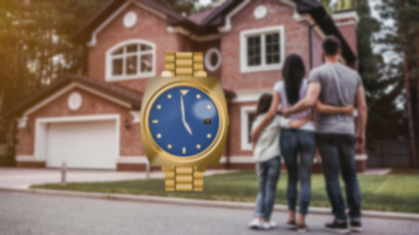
4 h 59 min
